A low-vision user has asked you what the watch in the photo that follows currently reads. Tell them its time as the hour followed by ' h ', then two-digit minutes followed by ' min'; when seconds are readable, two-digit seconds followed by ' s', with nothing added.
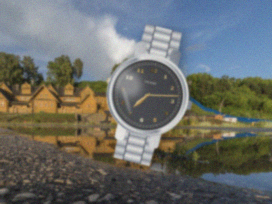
7 h 13 min
